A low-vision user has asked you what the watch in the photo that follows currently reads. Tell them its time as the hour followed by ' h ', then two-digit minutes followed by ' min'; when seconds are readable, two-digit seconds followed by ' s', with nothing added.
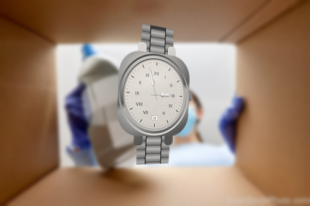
2 h 57 min
